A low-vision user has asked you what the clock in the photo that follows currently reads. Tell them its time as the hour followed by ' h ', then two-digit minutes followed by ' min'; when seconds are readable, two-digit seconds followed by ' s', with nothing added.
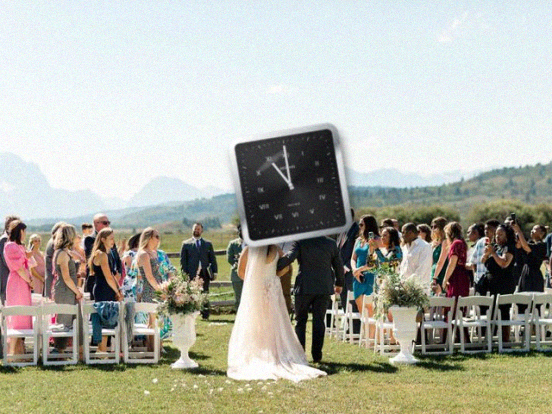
11 h 00 min
